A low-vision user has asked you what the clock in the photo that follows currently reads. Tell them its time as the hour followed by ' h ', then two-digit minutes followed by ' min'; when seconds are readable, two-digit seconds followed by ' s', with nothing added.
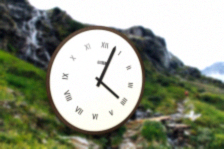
4 h 03 min
